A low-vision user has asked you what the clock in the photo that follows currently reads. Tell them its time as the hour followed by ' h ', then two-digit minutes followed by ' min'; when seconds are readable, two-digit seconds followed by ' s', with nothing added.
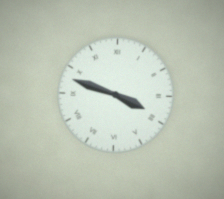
3 h 48 min
